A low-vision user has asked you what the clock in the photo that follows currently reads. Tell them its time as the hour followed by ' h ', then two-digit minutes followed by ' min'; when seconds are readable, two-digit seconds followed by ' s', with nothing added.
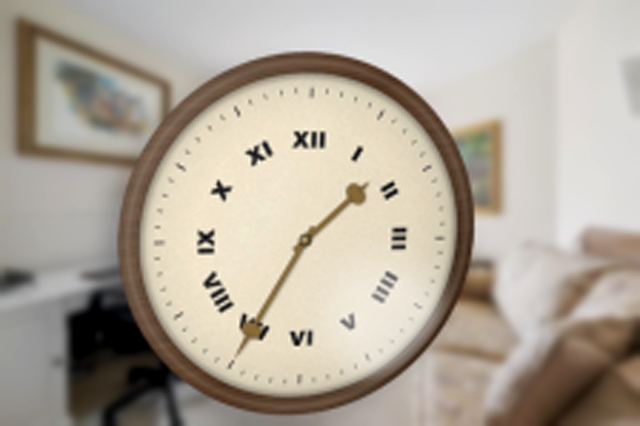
1 h 35 min
